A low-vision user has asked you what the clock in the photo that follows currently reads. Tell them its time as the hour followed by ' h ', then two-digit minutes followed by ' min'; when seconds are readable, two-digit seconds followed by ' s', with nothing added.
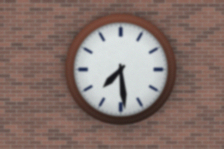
7 h 29 min
